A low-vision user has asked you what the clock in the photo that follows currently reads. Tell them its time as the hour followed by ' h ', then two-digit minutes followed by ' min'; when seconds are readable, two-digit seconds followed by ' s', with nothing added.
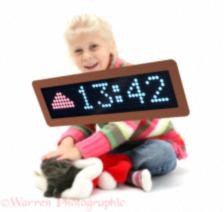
13 h 42 min
